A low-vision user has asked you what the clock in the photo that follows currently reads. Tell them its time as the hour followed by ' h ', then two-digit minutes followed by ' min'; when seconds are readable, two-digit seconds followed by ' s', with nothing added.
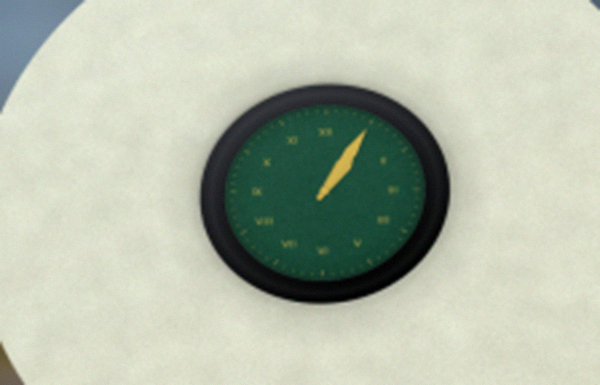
1 h 05 min
